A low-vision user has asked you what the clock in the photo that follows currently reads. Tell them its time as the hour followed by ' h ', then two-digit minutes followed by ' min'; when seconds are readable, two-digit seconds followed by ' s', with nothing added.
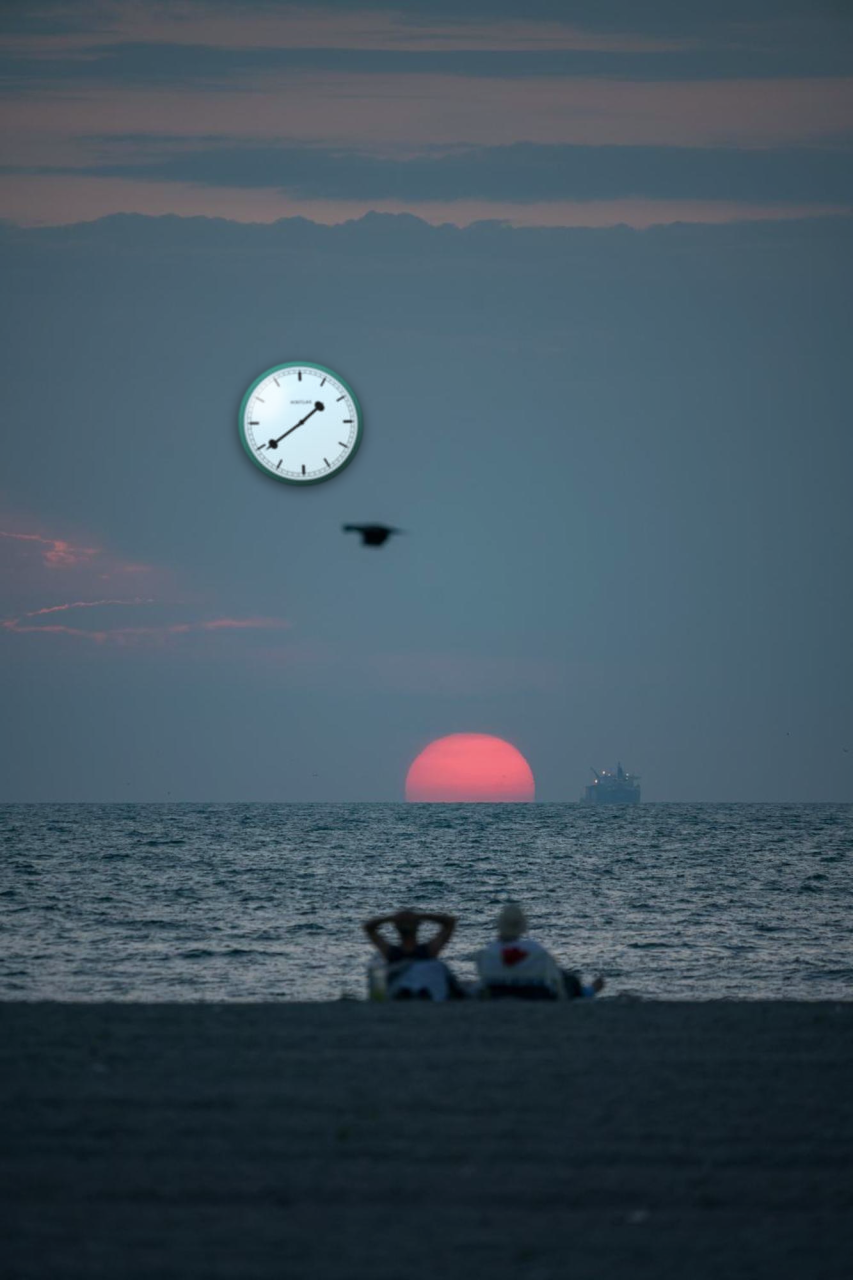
1 h 39 min
